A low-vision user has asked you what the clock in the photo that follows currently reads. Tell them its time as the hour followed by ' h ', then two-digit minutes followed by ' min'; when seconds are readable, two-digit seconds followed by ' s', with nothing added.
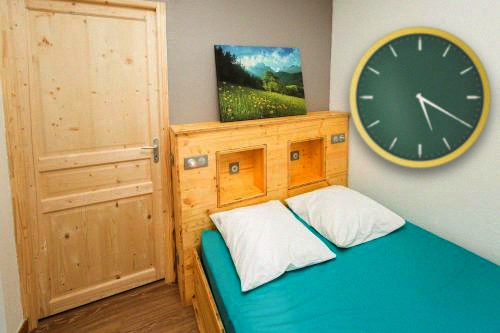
5 h 20 min
